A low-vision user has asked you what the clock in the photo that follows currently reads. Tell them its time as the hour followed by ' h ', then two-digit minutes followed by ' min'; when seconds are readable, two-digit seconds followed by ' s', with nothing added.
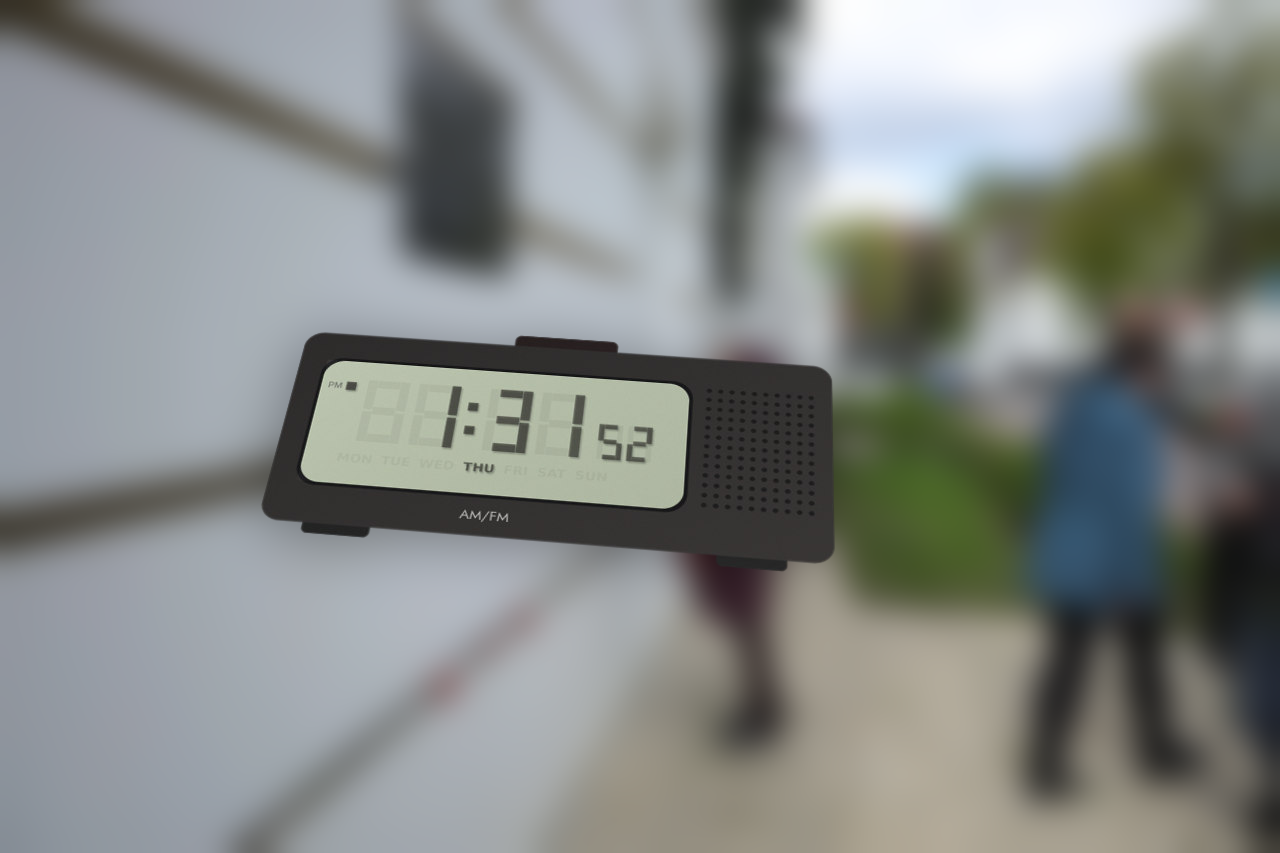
1 h 31 min 52 s
